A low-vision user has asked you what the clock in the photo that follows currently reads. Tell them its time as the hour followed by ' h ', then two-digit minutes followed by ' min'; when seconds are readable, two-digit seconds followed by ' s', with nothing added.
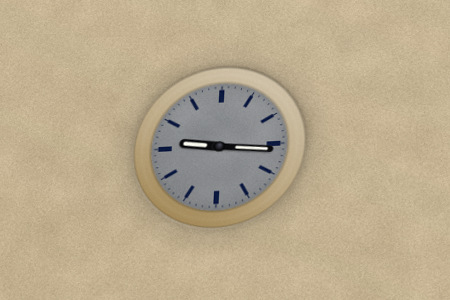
9 h 16 min
